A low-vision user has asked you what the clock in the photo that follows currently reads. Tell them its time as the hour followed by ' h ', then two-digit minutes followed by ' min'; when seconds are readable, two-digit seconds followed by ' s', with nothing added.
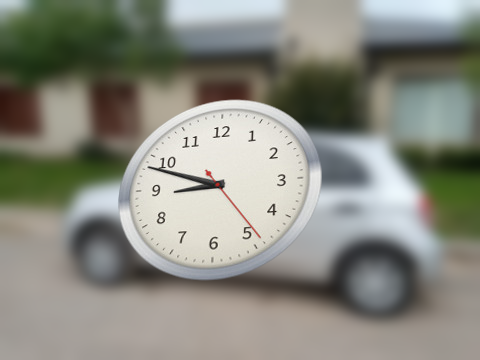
8 h 48 min 24 s
